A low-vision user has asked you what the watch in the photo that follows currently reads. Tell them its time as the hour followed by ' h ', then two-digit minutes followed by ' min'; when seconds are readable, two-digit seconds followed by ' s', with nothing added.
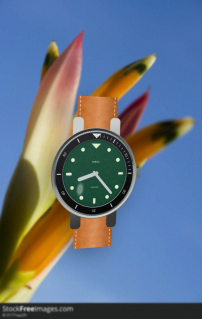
8 h 23 min
